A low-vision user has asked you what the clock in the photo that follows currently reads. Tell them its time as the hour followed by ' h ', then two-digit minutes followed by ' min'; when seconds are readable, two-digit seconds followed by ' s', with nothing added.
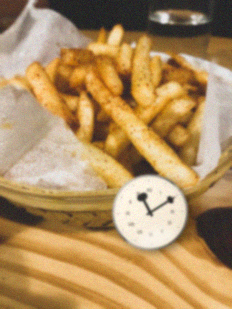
11 h 10 min
